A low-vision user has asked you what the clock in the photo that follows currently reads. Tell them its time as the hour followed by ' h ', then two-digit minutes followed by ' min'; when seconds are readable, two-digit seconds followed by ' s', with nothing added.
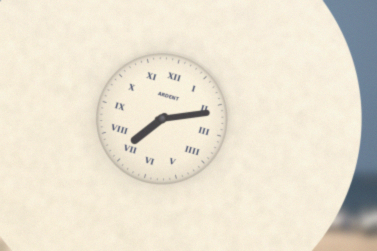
7 h 11 min
